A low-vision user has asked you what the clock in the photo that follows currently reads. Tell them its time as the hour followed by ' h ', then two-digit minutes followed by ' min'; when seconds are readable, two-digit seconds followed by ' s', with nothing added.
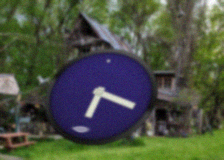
6 h 18 min
